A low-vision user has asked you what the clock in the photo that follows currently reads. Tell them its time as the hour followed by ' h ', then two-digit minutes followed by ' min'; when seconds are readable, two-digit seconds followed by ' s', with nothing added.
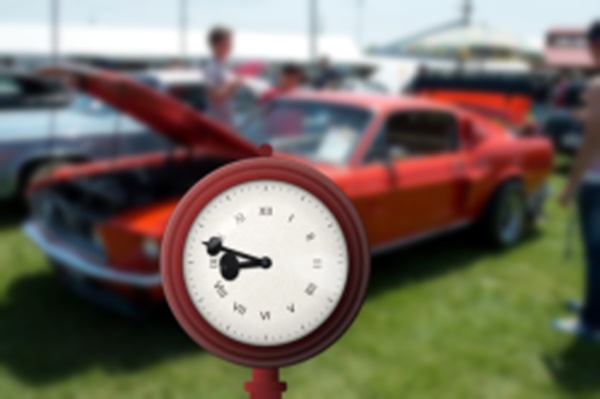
8 h 48 min
